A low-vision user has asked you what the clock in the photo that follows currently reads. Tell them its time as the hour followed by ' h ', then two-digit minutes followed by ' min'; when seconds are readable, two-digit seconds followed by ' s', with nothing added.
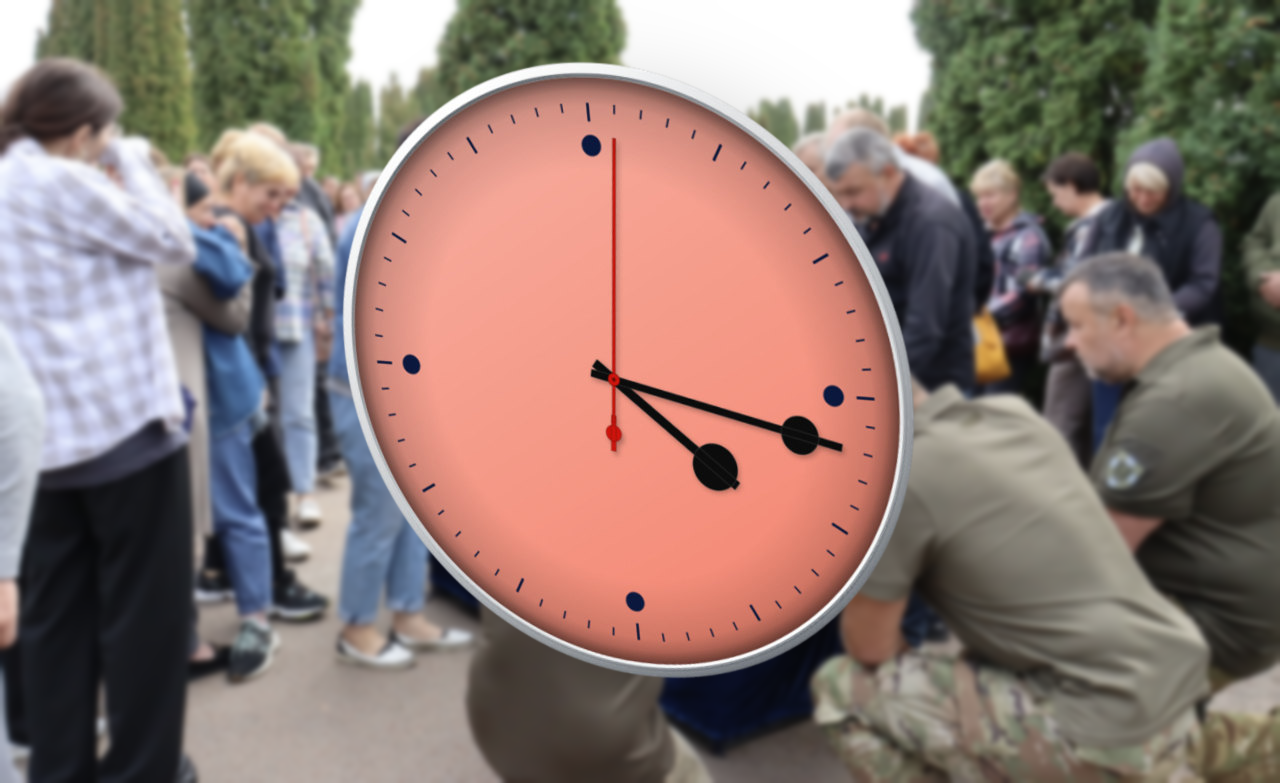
4 h 17 min 01 s
